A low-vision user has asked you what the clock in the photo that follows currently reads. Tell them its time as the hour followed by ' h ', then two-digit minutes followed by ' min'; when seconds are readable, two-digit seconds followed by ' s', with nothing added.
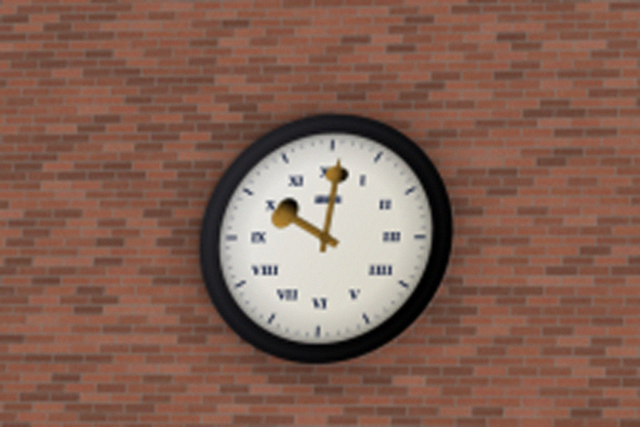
10 h 01 min
